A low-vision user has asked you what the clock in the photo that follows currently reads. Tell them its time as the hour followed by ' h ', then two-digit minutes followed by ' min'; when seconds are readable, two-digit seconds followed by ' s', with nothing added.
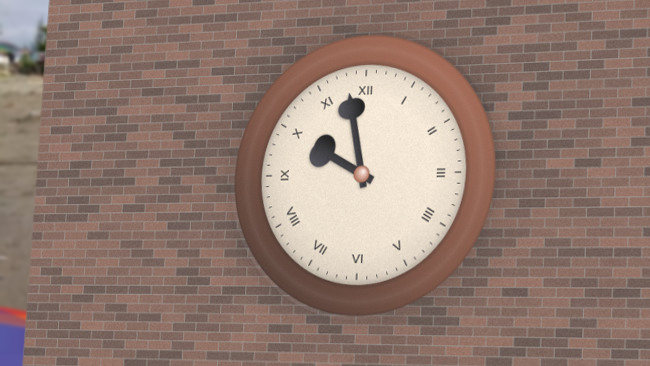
9 h 58 min
